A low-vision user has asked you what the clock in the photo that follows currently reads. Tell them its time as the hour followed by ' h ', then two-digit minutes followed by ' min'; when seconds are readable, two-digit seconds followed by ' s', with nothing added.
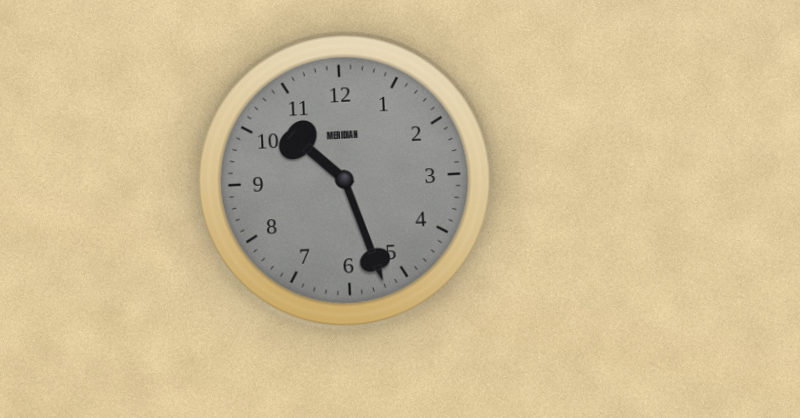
10 h 27 min
